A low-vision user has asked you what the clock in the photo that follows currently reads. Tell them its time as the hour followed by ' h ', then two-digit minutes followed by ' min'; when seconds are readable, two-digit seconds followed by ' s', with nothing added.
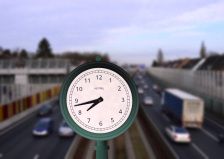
7 h 43 min
